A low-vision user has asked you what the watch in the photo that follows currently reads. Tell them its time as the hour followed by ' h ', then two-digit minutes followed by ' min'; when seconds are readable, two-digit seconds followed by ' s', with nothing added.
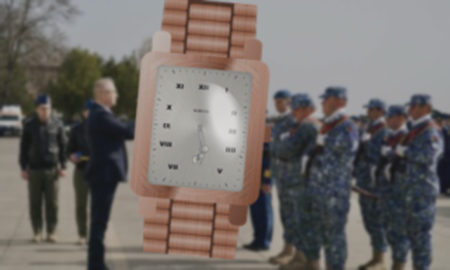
5 h 29 min
